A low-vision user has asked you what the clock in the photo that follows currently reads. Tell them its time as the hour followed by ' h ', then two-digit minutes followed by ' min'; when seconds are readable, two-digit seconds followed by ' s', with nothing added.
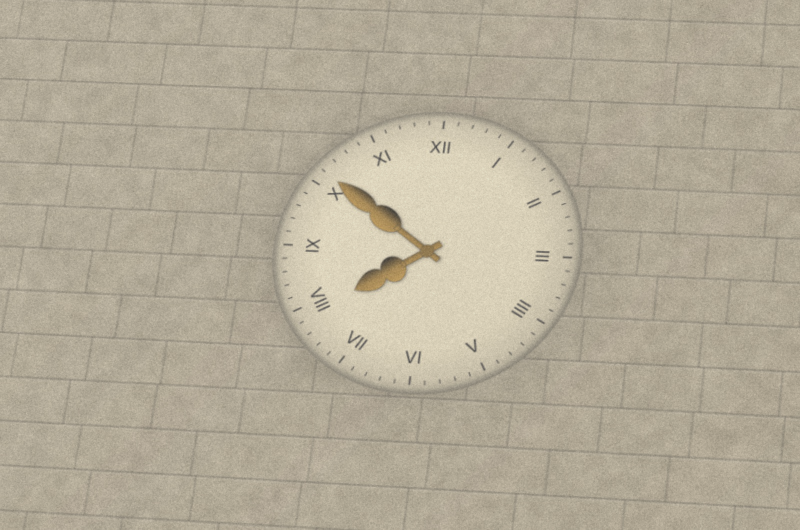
7 h 51 min
